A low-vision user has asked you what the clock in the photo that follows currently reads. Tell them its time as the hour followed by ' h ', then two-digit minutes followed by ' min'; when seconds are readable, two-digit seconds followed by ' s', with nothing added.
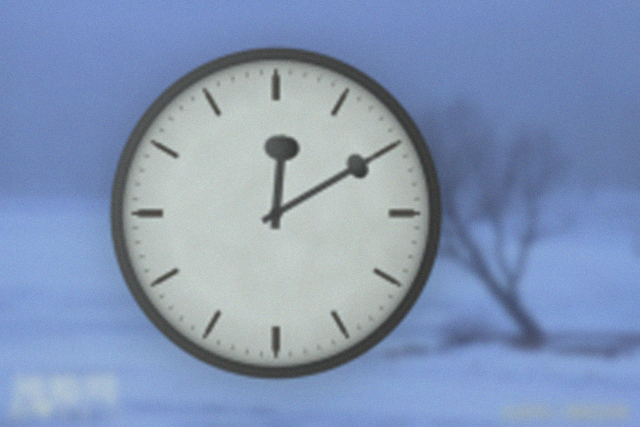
12 h 10 min
